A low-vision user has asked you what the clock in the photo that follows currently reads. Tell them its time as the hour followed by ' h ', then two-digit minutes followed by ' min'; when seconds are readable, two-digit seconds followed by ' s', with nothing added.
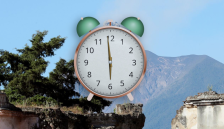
5 h 59 min
